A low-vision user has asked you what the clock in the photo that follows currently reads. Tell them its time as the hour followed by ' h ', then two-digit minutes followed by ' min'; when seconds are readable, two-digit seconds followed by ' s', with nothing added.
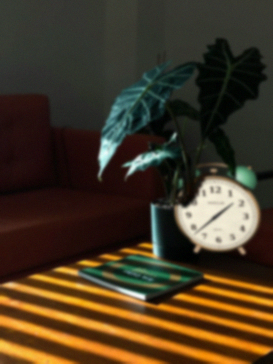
1 h 38 min
